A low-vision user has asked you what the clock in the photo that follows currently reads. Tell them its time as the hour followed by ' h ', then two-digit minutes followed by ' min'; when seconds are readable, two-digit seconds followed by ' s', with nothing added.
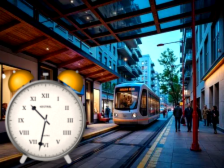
10 h 32 min
